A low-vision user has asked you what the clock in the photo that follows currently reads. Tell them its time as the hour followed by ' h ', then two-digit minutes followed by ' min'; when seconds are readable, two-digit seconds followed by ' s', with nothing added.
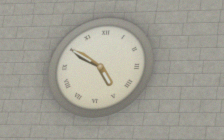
4 h 50 min
